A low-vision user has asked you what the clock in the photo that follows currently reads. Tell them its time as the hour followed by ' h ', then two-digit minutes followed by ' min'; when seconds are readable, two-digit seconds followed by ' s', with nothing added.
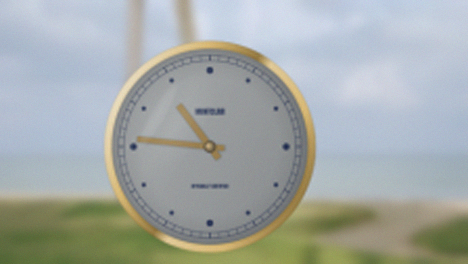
10 h 46 min
